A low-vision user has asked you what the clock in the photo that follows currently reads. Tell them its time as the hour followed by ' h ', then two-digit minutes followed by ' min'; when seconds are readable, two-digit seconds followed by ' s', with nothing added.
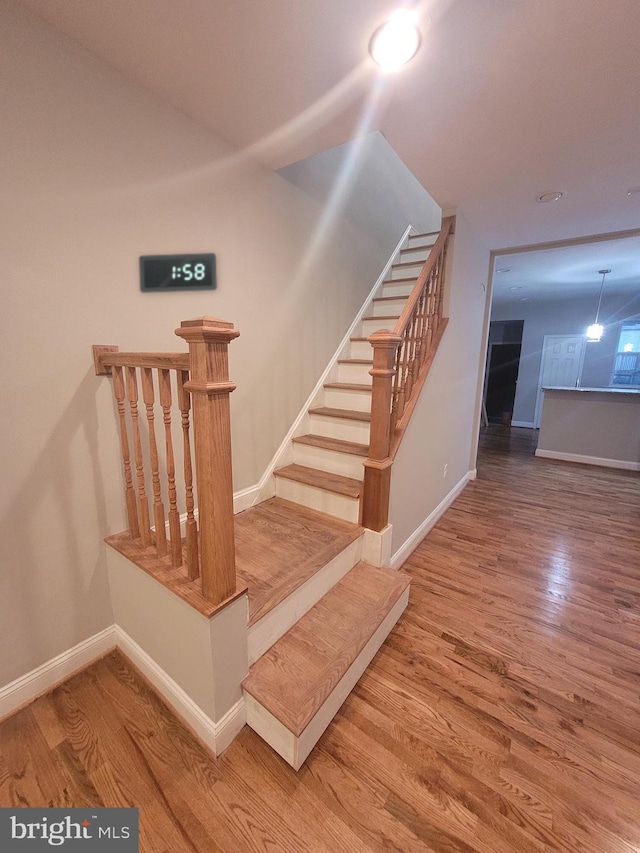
1 h 58 min
